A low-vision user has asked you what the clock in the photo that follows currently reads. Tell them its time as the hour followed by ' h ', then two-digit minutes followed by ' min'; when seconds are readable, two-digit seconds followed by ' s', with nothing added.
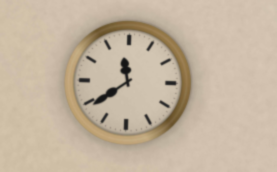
11 h 39 min
